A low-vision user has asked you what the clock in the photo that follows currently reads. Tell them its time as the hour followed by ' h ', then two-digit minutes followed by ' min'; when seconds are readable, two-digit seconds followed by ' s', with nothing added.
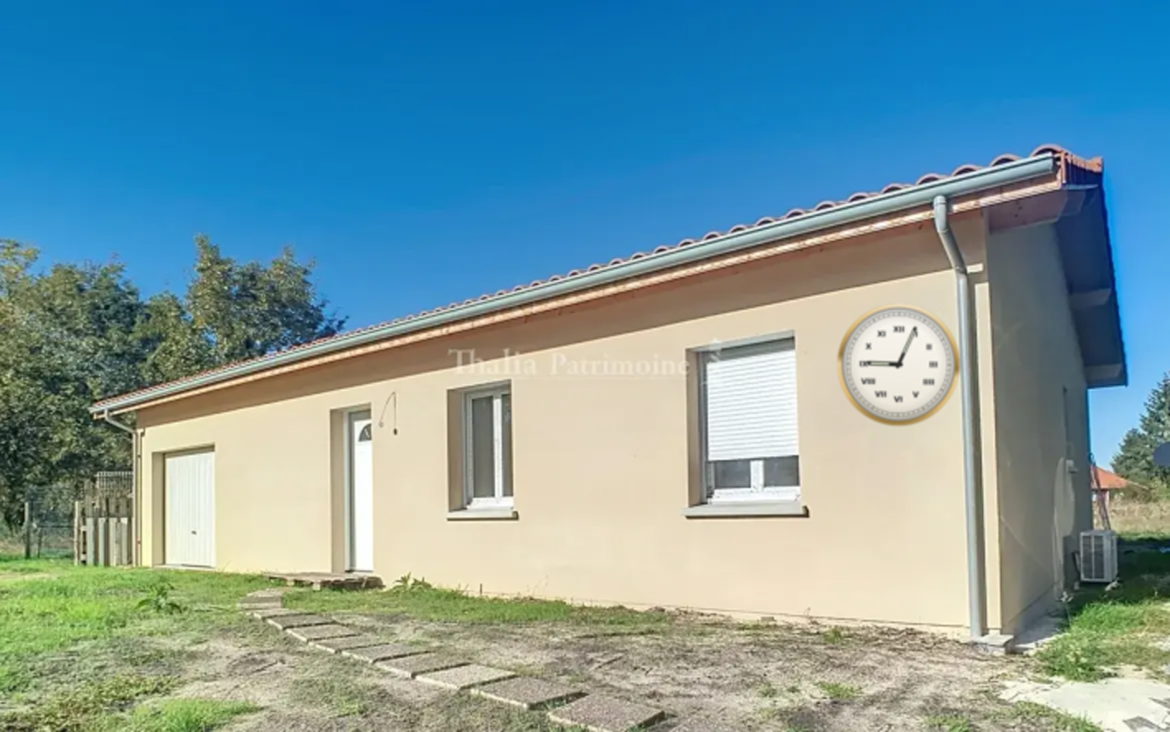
9 h 04 min
